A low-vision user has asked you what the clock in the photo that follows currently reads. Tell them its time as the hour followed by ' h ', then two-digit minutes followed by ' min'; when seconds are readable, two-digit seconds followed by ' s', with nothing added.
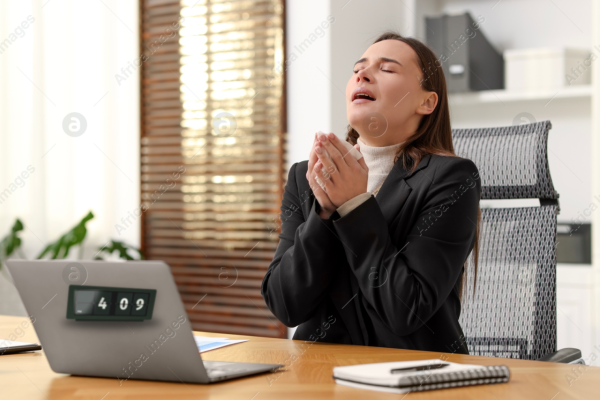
4 h 09 min
